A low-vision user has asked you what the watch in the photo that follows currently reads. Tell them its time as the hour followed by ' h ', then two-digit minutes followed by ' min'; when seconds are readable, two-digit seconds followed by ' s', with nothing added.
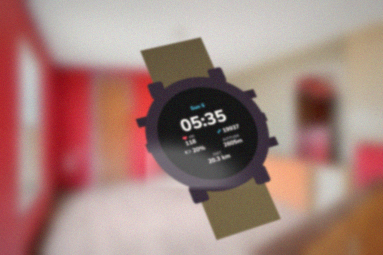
5 h 35 min
